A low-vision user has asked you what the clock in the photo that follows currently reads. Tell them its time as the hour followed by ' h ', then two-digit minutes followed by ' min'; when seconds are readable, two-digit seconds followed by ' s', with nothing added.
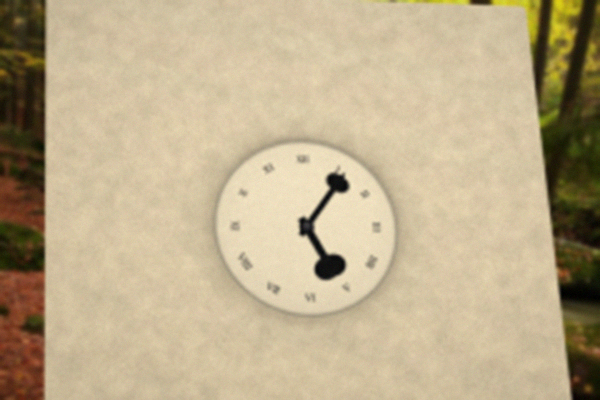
5 h 06 min
